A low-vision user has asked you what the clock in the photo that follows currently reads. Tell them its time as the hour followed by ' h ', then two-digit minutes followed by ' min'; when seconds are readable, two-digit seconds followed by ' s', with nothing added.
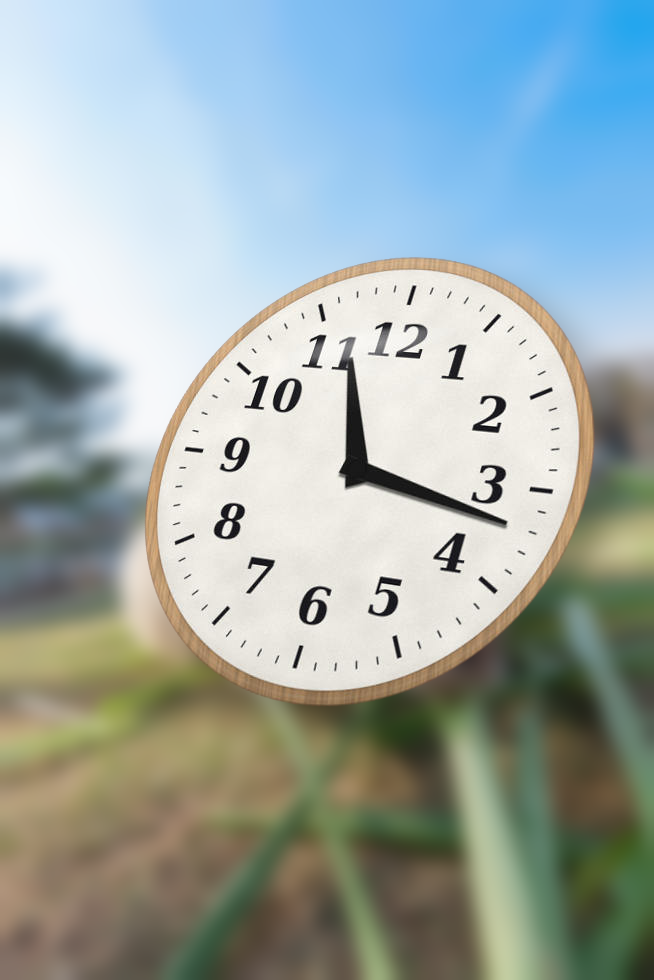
11 h 17 min
